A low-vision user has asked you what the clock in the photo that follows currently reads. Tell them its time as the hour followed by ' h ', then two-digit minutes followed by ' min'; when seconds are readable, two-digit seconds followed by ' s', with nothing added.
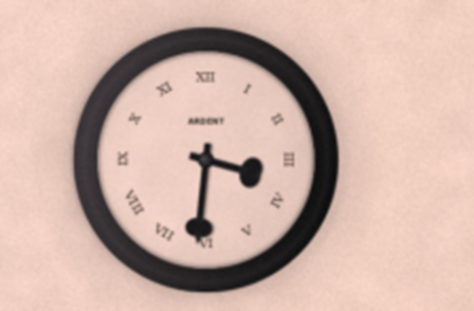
3 h 31 min
